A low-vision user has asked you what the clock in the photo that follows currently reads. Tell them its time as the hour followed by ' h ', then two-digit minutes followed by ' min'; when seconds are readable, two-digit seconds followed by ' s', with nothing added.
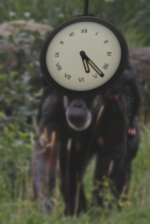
5 h 23 min
